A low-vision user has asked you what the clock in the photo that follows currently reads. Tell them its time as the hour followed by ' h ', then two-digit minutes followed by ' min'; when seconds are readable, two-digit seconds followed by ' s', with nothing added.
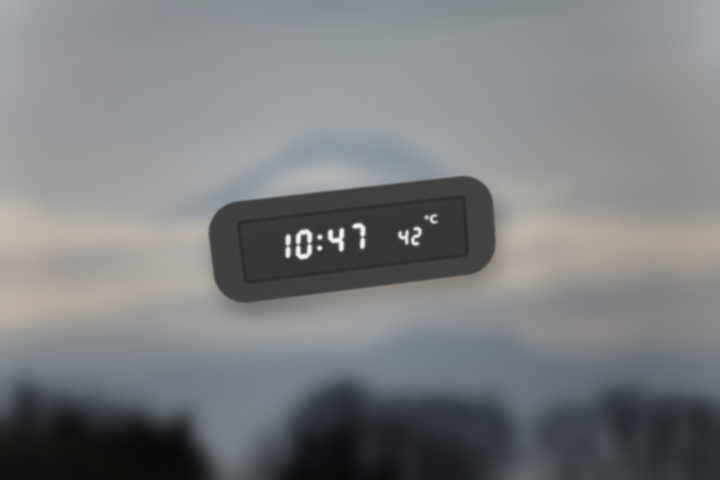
10 h 47 min
